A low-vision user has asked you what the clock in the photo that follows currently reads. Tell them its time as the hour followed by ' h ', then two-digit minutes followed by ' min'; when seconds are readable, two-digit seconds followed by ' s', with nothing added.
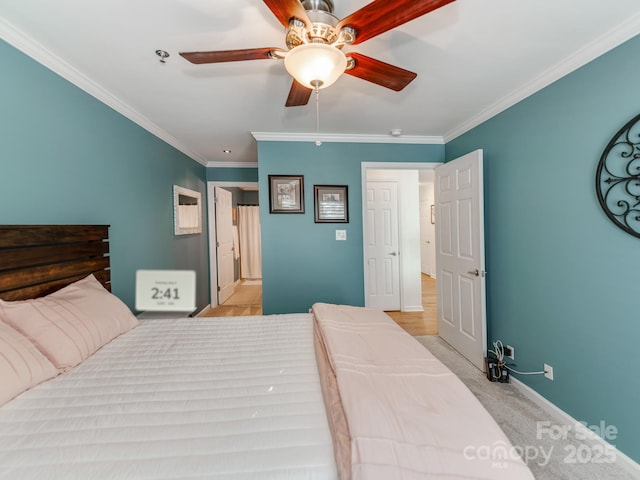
2 h 41 min
